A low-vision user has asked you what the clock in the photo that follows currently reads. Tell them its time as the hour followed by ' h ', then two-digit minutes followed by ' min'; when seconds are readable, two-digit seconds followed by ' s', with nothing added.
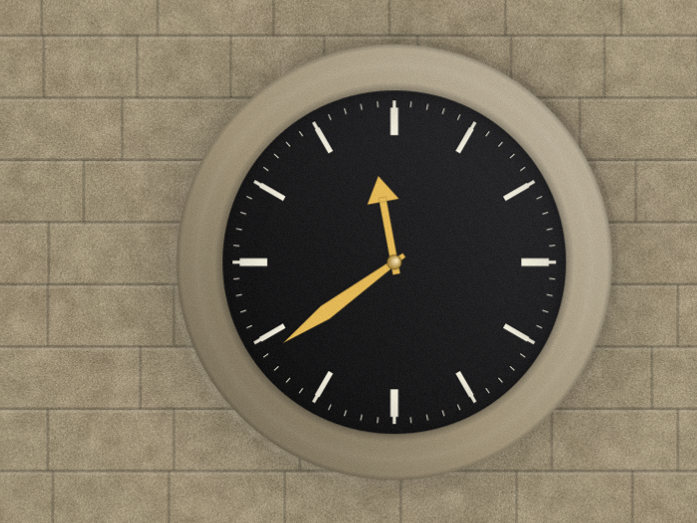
11 h 39 min
